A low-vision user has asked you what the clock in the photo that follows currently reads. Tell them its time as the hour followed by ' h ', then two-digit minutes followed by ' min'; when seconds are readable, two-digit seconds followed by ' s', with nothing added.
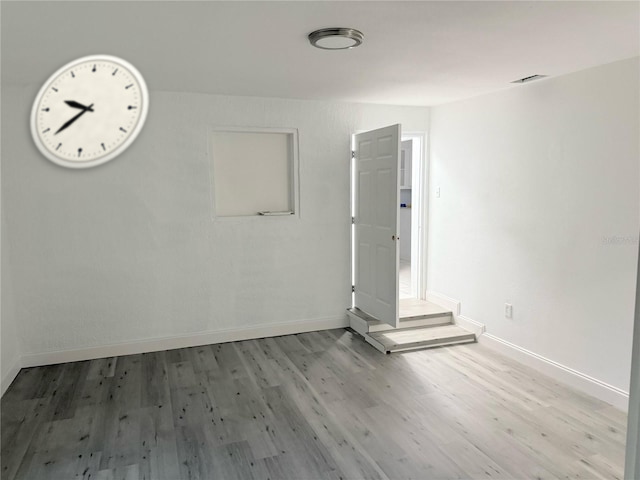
9 h 38 min
